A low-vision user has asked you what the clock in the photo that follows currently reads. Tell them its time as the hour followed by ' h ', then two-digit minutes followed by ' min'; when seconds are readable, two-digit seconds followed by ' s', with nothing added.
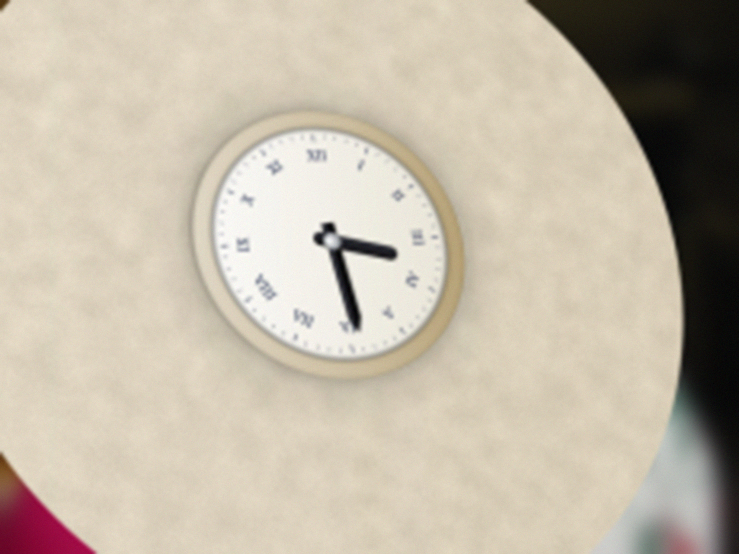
3 h 29 min
